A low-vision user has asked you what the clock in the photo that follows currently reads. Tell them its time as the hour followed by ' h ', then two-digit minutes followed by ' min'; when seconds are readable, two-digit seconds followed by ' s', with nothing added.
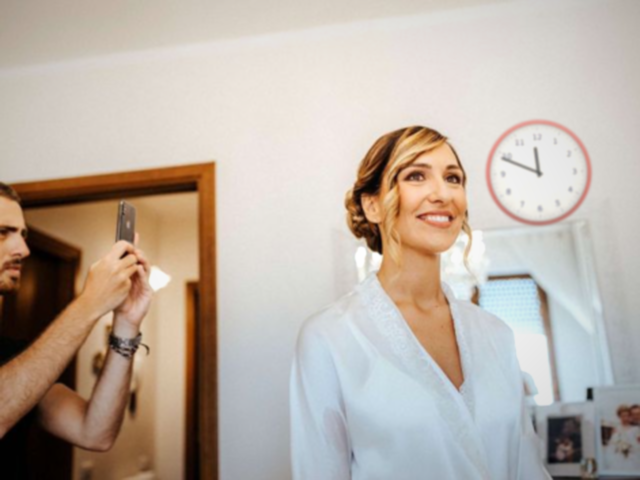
11 h 49 min
